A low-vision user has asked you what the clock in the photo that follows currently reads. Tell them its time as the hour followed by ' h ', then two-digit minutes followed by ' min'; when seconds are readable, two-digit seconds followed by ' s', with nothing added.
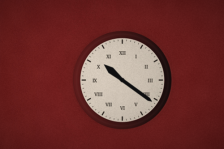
10 h 21 min
